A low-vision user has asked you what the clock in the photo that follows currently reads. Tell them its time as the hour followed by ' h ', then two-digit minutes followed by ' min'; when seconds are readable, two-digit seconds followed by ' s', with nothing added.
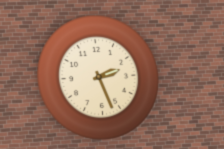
2 h 27 min
